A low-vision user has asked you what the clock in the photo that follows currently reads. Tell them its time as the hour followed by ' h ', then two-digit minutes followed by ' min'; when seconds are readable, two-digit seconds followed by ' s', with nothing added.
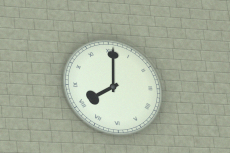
8 h 01 min
